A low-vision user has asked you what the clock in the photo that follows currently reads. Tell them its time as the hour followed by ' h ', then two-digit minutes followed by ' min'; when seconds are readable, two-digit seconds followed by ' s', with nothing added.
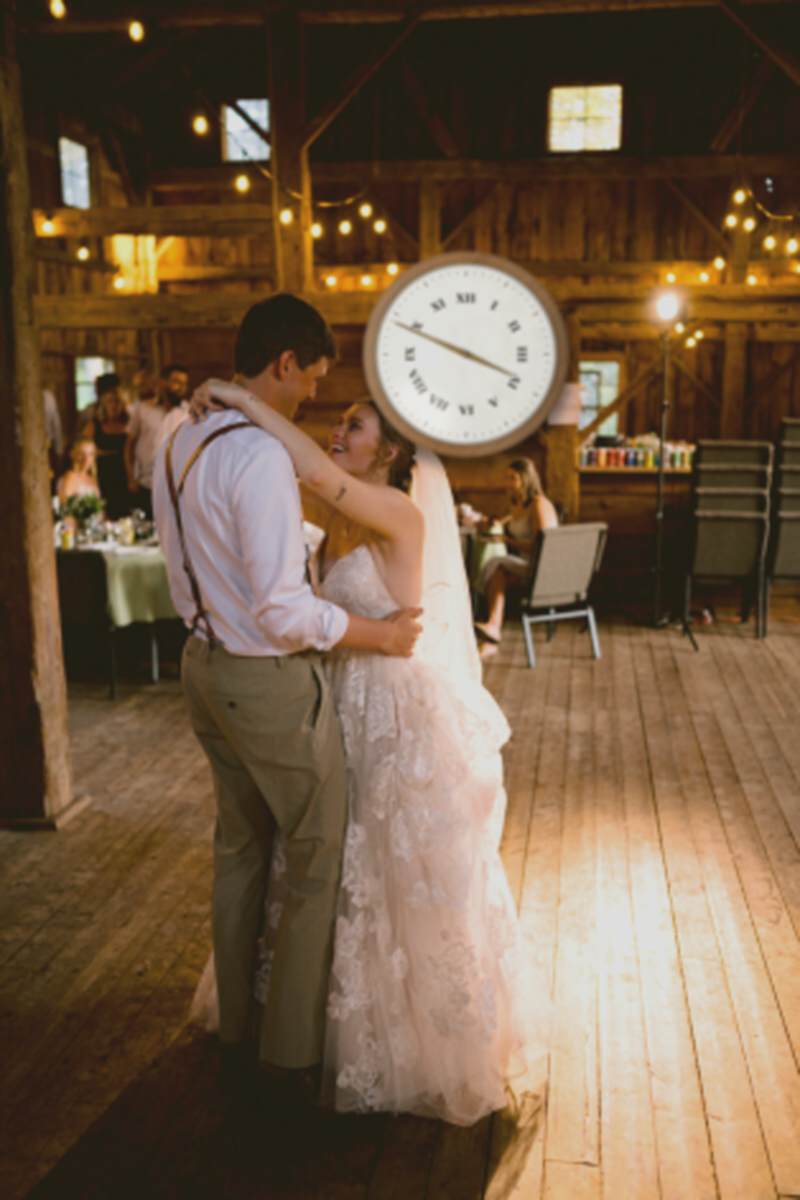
3 h 49 min
